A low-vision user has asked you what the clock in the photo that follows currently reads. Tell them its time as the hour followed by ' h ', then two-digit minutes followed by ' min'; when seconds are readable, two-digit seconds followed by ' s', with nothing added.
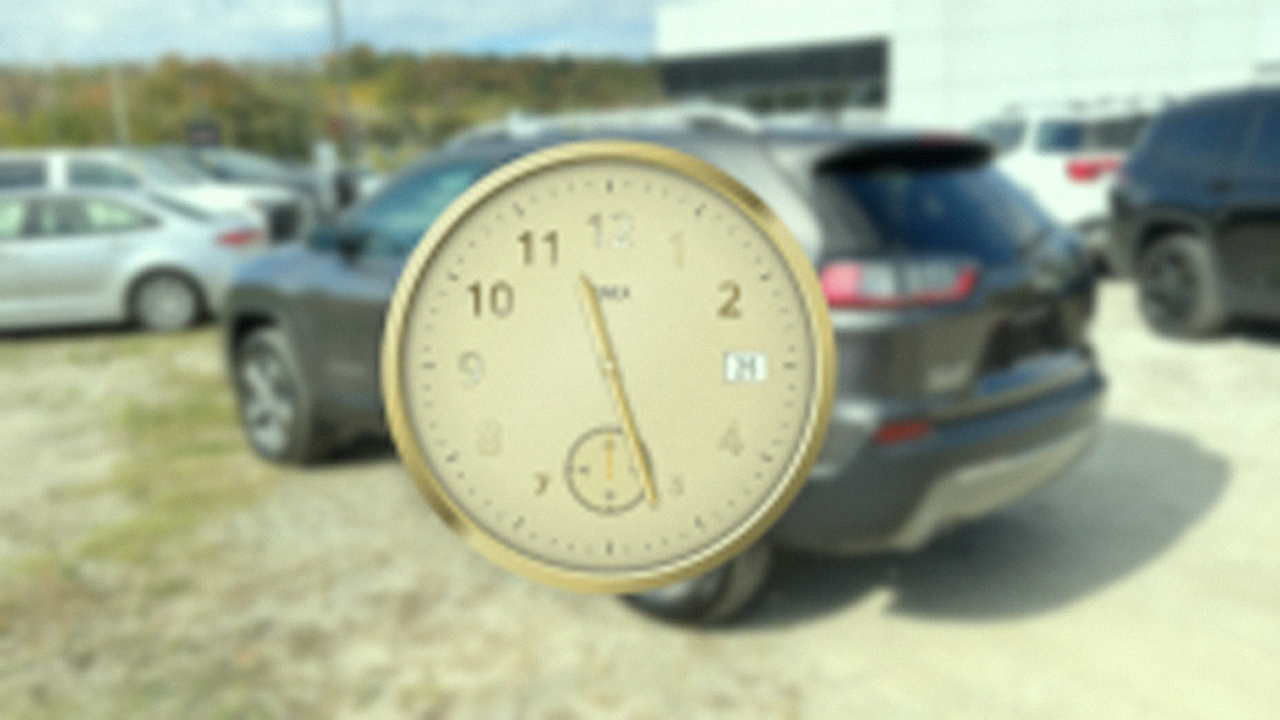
11 h 27 min
